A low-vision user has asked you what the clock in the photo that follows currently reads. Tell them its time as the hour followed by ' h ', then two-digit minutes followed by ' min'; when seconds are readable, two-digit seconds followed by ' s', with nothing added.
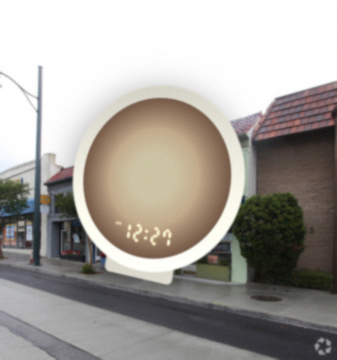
12 h 27 min
